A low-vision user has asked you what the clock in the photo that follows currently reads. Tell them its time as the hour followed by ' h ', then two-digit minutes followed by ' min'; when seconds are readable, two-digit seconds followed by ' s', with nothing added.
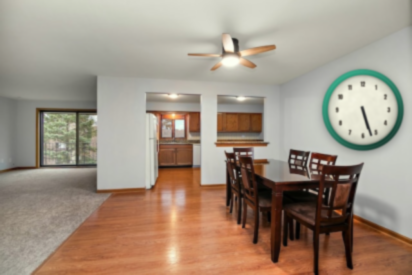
5 h 27 min
